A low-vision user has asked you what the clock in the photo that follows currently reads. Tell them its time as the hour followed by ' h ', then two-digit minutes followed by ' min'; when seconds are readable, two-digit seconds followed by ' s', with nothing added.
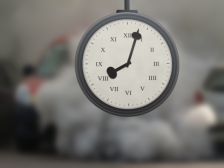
8 h 03 min
